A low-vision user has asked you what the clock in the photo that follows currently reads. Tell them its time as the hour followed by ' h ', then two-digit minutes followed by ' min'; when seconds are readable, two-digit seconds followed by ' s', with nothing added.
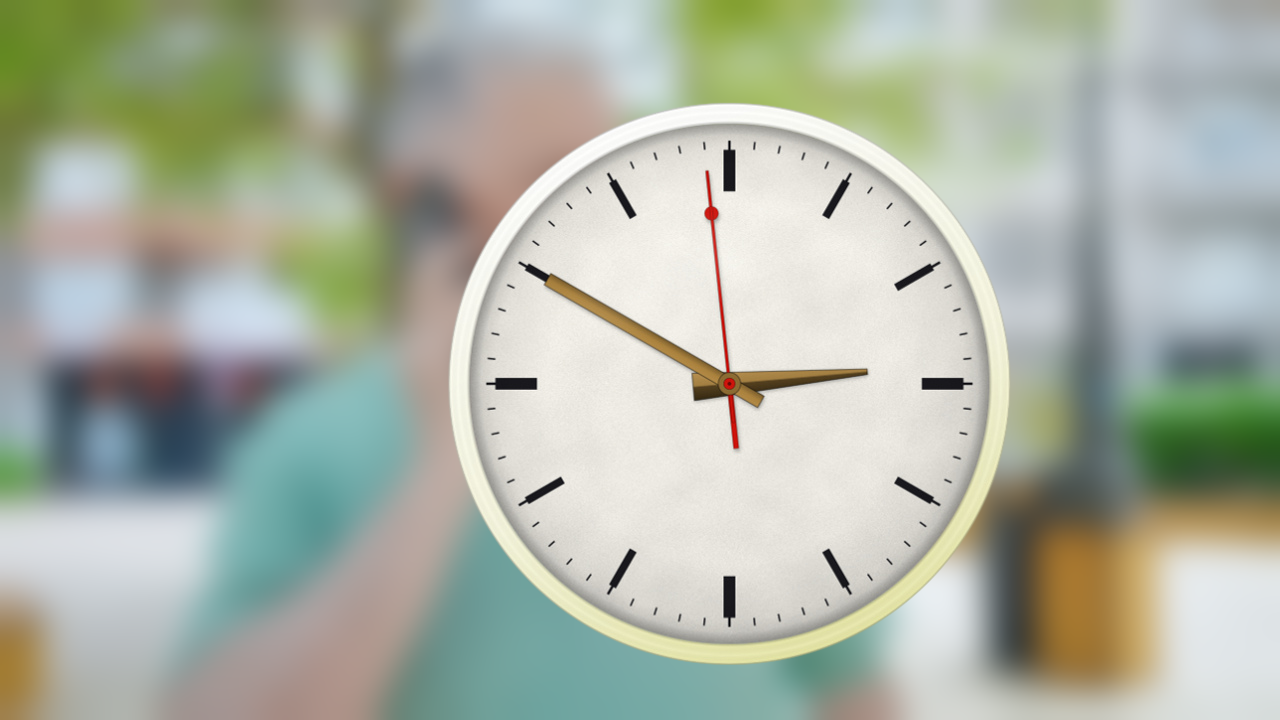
2 h 49 min 59 s
